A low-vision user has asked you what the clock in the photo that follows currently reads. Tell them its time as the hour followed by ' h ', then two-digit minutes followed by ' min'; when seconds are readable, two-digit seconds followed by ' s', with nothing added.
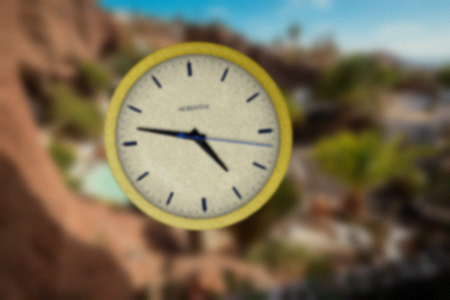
4 h 47 min 17 s
